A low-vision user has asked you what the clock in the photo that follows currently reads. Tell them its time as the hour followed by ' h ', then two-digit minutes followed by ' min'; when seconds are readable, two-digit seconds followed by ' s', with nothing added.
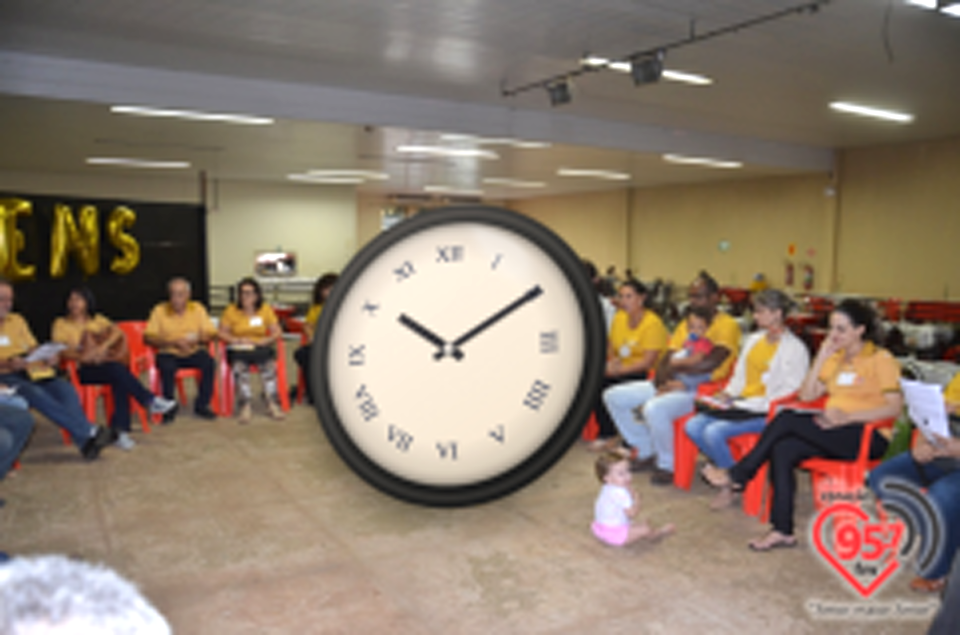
10 h 10 min
